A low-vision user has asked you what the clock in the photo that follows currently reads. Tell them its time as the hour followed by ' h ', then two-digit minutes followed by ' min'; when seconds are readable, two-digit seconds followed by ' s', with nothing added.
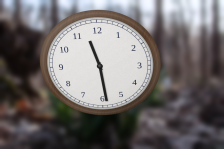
11 h 29 min
